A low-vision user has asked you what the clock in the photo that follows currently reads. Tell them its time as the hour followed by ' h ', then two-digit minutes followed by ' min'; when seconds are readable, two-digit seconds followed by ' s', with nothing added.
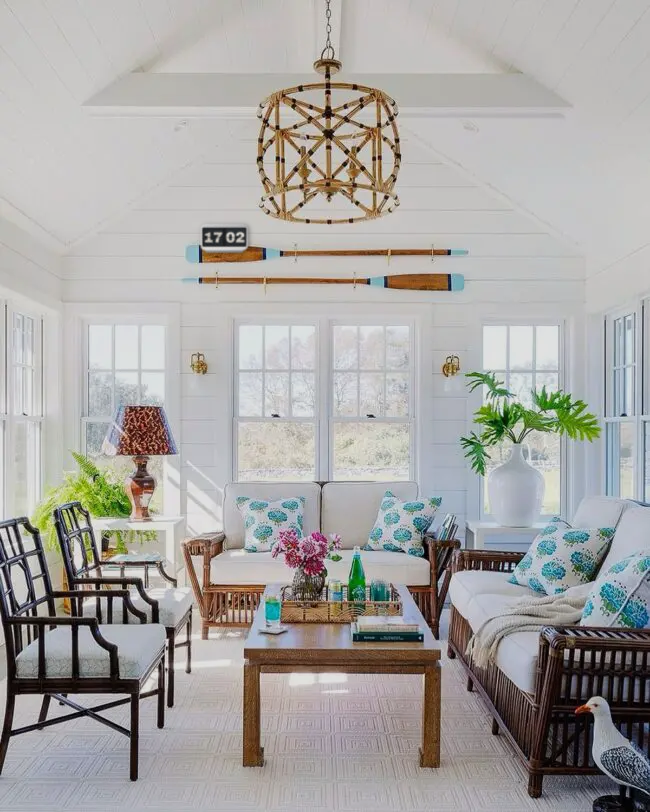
17 h 02 min
